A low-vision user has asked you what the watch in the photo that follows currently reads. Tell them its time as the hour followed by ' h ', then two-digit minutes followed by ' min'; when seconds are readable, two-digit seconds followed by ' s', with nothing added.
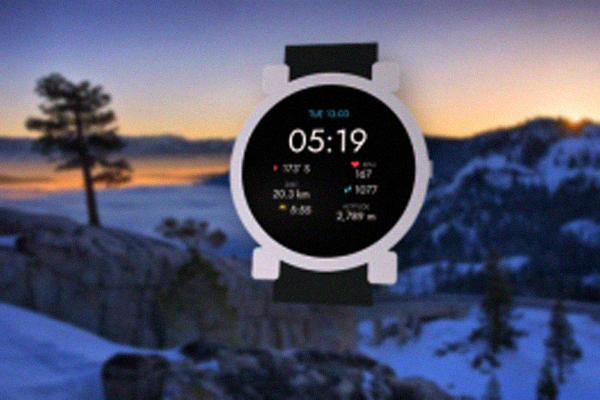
5 h 19 min
